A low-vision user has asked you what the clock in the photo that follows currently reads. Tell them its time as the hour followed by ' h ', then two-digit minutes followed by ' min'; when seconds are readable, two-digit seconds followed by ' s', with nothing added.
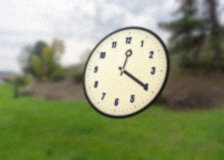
12 h 20 min
